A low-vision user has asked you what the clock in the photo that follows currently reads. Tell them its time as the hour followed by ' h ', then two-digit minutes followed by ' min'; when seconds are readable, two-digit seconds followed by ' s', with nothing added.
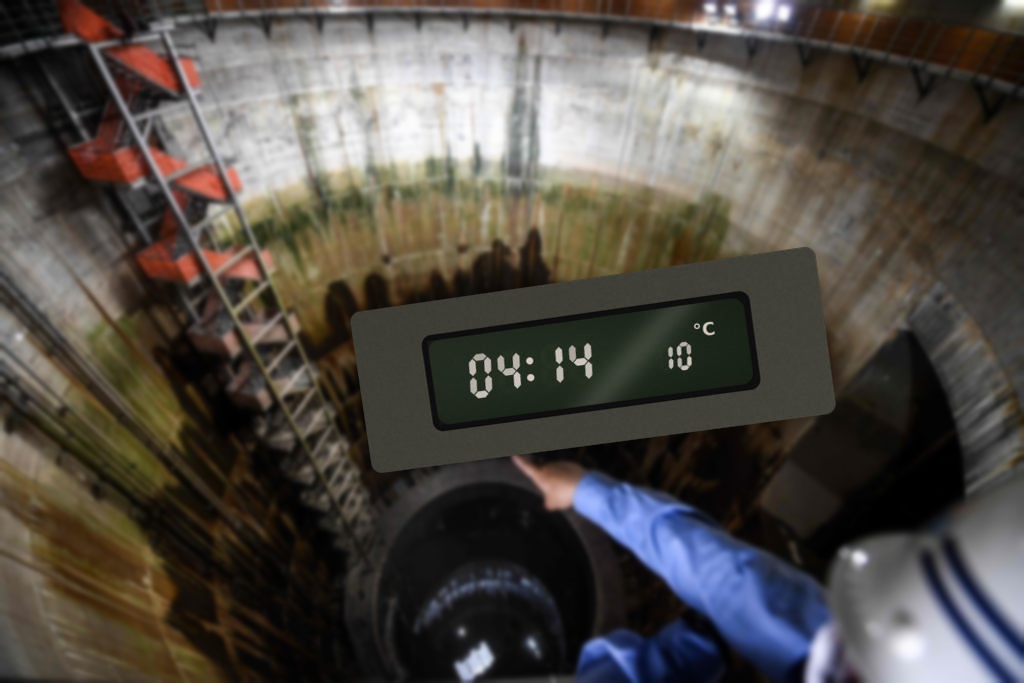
4 h 14 min
